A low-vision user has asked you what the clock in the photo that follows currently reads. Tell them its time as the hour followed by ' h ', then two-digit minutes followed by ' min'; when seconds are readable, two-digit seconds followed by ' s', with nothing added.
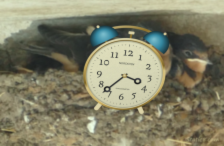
3 h 37 min
